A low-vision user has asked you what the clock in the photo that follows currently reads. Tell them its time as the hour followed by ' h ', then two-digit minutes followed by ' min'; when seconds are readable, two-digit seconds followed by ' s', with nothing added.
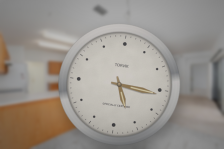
5 h 16 min
